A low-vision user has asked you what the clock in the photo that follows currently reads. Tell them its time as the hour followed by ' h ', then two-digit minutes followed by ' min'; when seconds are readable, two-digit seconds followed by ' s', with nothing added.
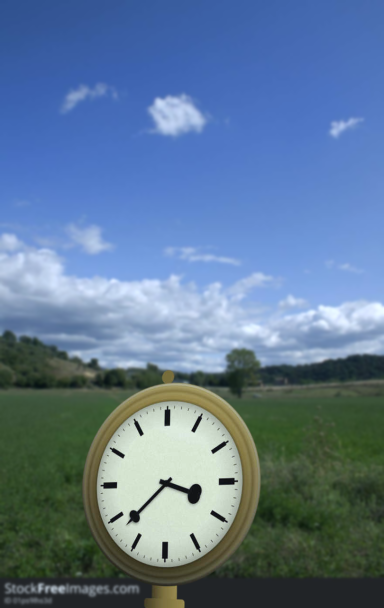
3 h 38 min
